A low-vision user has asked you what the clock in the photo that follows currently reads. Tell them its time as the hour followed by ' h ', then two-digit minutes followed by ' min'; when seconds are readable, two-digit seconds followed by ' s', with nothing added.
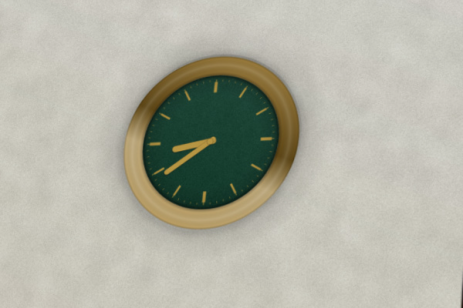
8 h 39 min
